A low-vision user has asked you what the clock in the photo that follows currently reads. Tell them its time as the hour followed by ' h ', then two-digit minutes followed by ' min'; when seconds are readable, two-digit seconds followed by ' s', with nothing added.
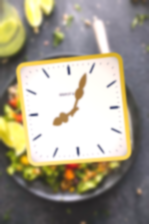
8 h 04 min
